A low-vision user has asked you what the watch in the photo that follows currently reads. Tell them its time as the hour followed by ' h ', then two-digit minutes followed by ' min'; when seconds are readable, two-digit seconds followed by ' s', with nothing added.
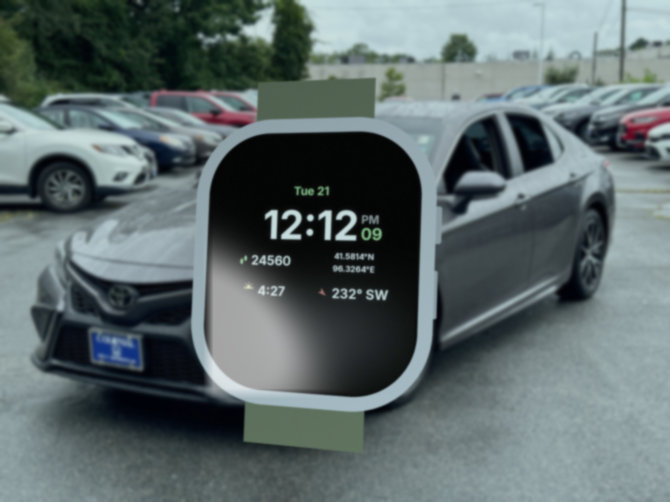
12 h 12 min 09 s
